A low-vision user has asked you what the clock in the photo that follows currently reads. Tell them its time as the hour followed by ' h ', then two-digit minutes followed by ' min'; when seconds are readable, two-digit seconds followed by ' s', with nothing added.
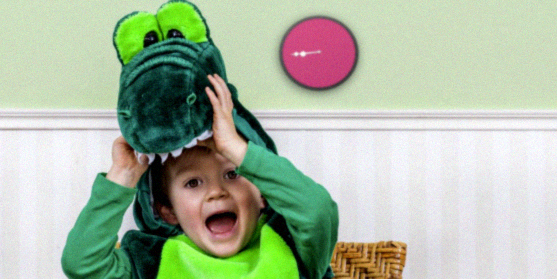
8 h 44 min
